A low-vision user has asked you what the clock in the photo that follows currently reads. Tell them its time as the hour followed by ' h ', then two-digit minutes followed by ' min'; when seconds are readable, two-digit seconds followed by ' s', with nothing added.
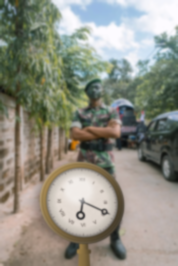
6 h 19 min
